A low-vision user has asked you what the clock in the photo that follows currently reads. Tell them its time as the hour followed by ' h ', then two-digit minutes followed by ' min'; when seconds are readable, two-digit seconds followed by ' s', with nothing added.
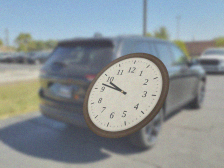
9 h 47 min
